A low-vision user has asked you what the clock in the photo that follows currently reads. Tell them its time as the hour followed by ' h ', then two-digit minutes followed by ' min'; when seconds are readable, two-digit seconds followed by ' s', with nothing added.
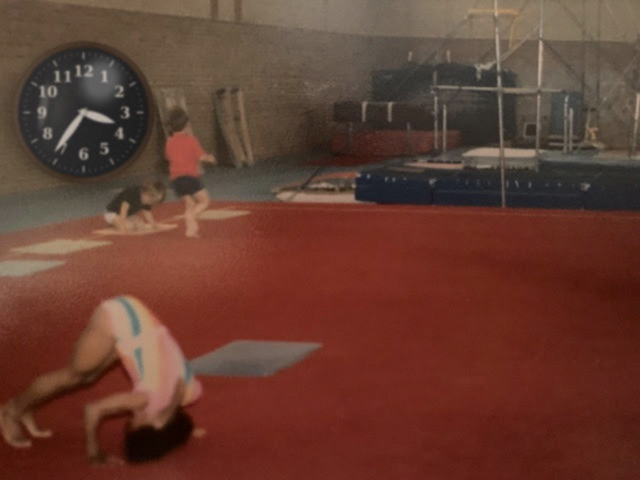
3 h 36 min
